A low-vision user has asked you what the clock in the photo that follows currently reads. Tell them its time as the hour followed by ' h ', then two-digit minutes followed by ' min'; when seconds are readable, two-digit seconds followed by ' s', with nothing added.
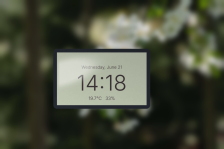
14 h 18 min
